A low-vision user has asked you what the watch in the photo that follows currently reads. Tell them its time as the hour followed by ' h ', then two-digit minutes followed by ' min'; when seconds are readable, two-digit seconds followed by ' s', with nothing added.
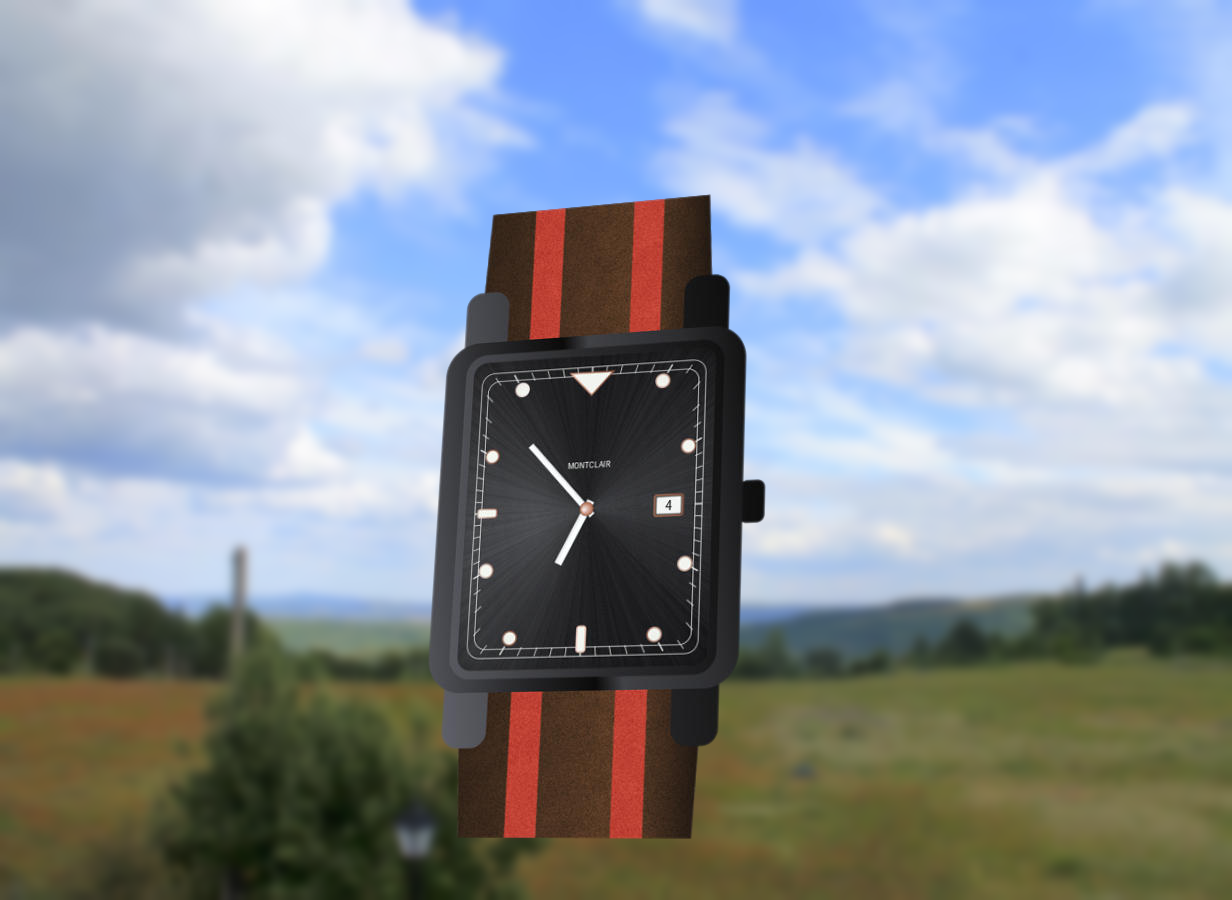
6 h 53 min
